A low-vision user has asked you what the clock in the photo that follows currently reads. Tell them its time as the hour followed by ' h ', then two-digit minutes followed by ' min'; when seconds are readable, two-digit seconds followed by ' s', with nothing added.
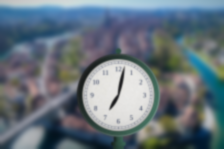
7 h 02 min
